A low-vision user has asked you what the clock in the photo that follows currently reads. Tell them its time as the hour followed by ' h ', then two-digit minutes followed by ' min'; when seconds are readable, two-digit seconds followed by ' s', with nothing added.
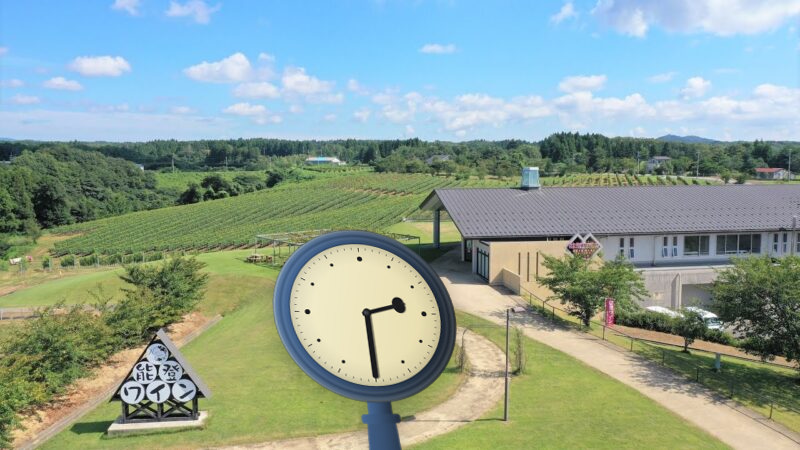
2 h 30 min
